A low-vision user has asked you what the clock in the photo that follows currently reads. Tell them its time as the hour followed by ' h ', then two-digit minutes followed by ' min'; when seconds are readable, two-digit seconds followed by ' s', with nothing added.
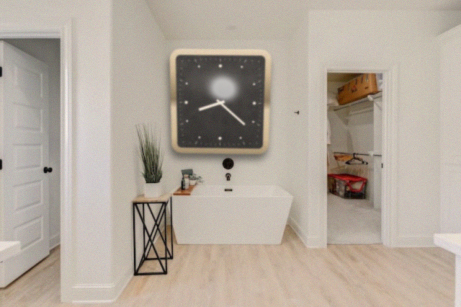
8 h 22 min
